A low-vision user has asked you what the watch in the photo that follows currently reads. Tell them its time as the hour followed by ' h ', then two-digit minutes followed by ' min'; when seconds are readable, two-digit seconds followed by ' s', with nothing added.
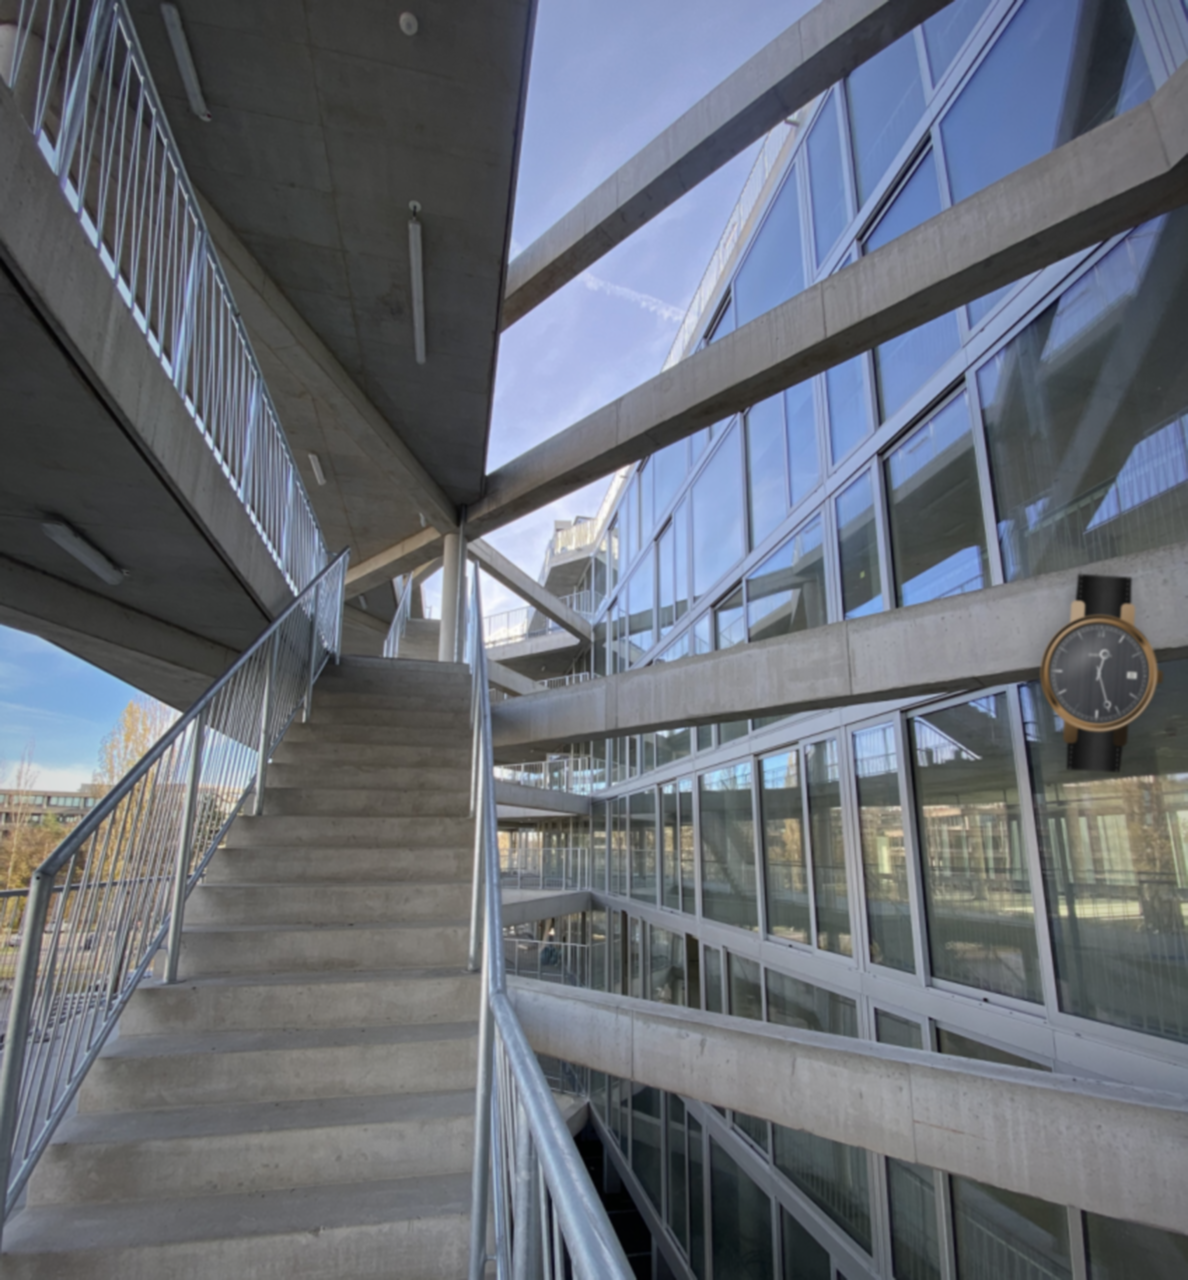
12 h 27 min
